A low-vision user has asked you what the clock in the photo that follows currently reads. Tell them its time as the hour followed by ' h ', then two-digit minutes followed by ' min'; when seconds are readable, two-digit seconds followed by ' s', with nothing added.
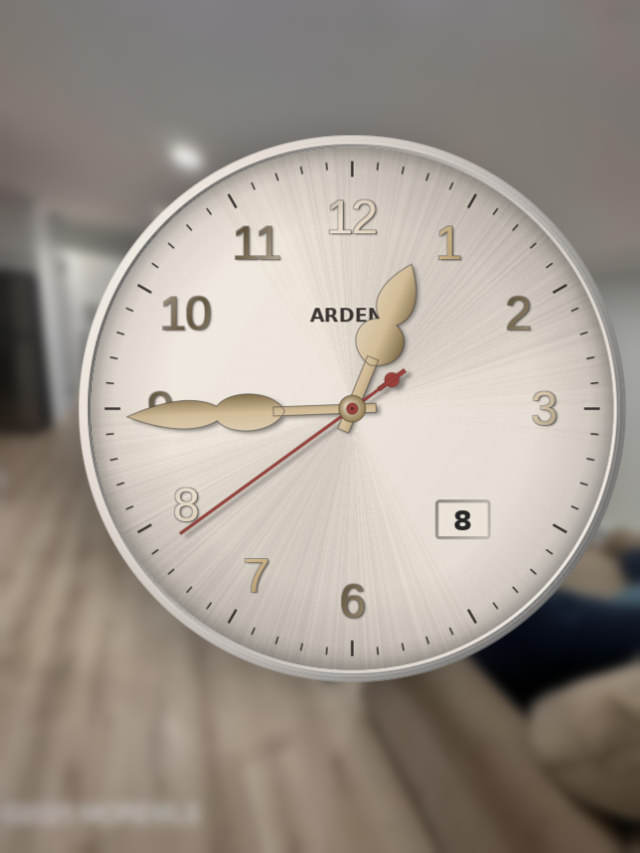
12 h 44 min 39 s
